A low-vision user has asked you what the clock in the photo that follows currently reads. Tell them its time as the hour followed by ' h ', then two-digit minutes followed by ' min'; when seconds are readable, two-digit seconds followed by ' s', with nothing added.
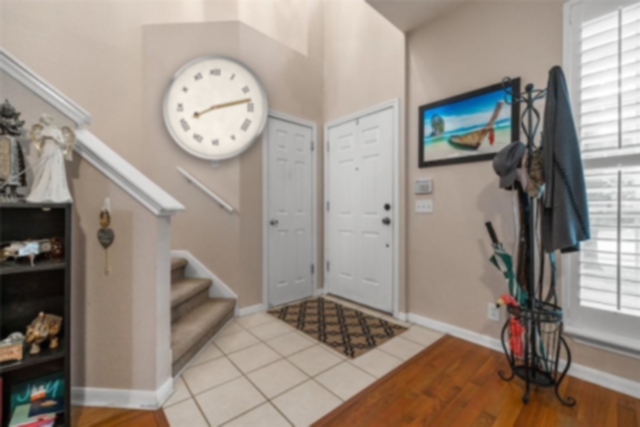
8 h 13 min
